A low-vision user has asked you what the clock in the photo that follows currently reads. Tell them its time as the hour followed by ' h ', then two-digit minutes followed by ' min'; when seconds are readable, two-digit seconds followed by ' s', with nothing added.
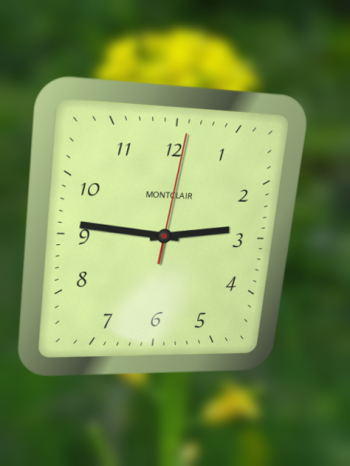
2 h 46 min 01 s
